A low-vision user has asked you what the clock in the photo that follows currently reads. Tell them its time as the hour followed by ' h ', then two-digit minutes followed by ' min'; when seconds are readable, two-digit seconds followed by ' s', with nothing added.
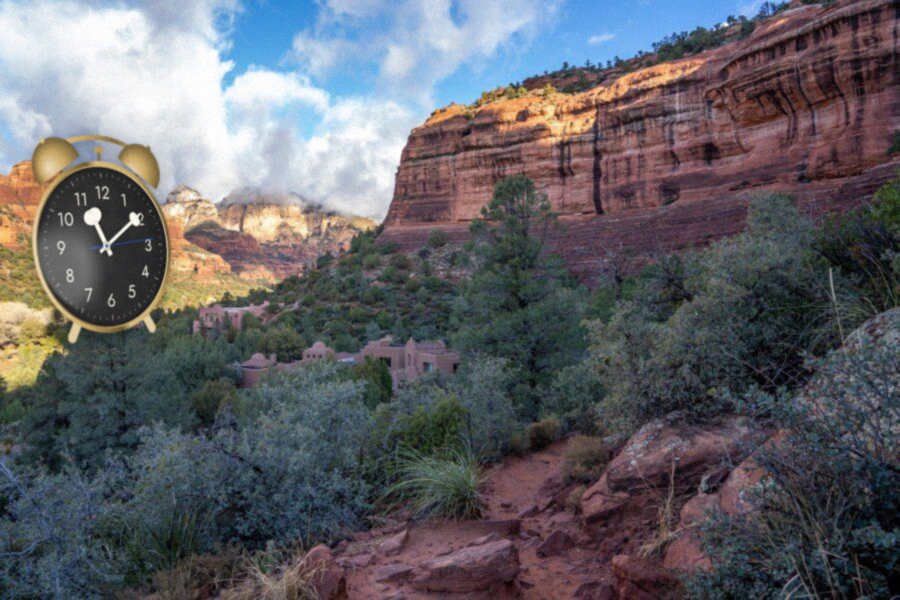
11 h 09 min 14 s
